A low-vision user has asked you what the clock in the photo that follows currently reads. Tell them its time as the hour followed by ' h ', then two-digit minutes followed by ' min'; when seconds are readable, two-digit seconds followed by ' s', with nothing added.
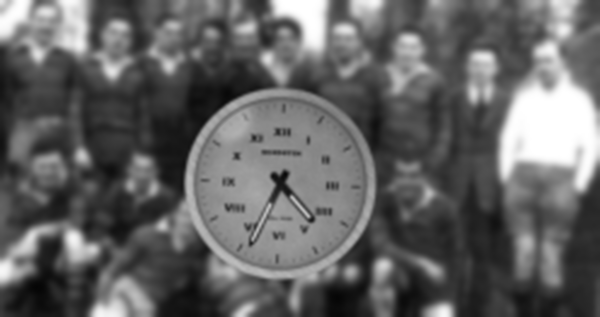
4 h 34 min
